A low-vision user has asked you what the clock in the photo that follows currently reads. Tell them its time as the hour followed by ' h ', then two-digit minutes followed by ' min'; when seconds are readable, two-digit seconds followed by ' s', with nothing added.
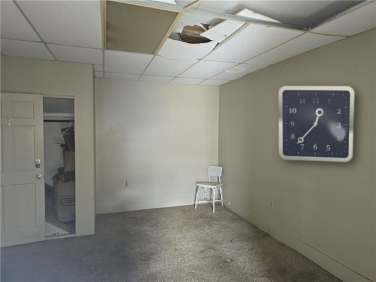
12 h 37 min
